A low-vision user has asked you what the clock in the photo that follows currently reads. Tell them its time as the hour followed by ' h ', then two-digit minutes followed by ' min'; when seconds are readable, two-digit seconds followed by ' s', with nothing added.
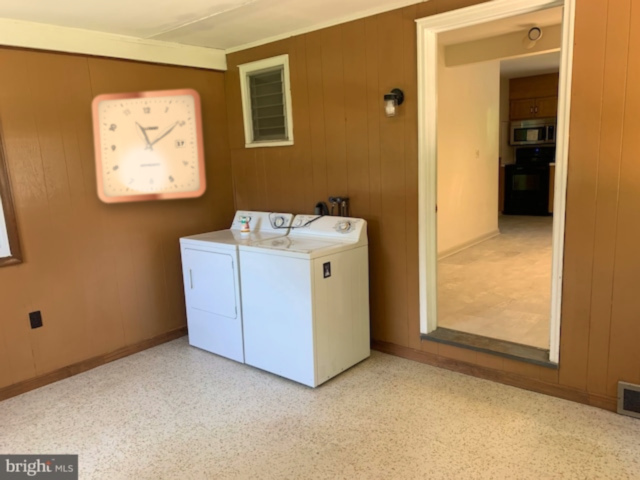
11 h 09 min
